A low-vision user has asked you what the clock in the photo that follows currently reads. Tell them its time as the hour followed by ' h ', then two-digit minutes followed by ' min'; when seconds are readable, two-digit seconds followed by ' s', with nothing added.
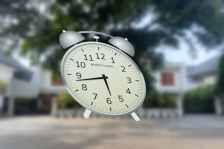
5 h 43 min
